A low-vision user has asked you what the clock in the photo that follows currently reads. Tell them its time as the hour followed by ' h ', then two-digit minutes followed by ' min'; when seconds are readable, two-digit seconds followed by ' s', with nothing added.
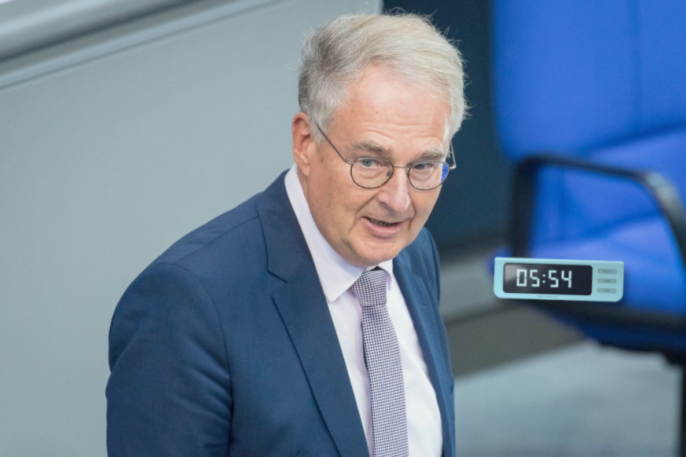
5 h 54 min
